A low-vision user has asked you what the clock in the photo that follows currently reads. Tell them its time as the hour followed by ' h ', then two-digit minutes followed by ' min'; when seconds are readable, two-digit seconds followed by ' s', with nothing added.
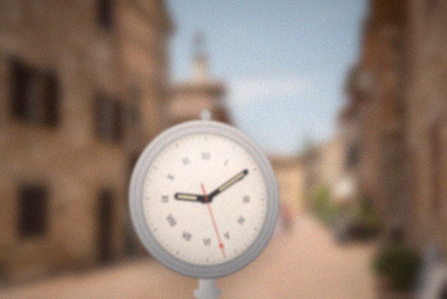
9 h 09 min 27 s
